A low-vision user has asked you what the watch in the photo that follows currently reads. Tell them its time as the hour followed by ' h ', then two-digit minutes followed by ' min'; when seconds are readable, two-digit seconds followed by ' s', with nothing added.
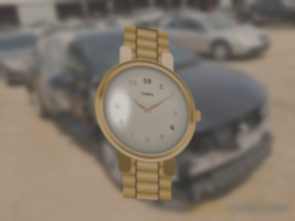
10 h 09 min
